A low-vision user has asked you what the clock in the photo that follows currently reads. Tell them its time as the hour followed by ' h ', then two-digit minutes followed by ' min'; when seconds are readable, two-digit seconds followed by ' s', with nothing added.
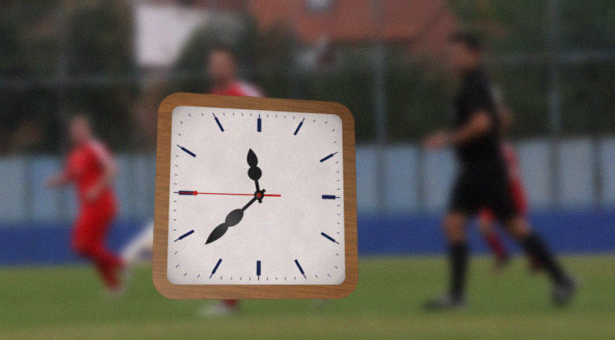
11 h 37 min 45 s
